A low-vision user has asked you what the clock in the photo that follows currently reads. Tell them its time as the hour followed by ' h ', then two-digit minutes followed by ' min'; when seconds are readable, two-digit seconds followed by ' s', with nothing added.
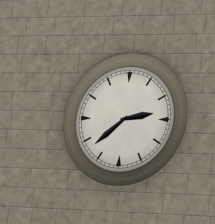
2 h 38 min
